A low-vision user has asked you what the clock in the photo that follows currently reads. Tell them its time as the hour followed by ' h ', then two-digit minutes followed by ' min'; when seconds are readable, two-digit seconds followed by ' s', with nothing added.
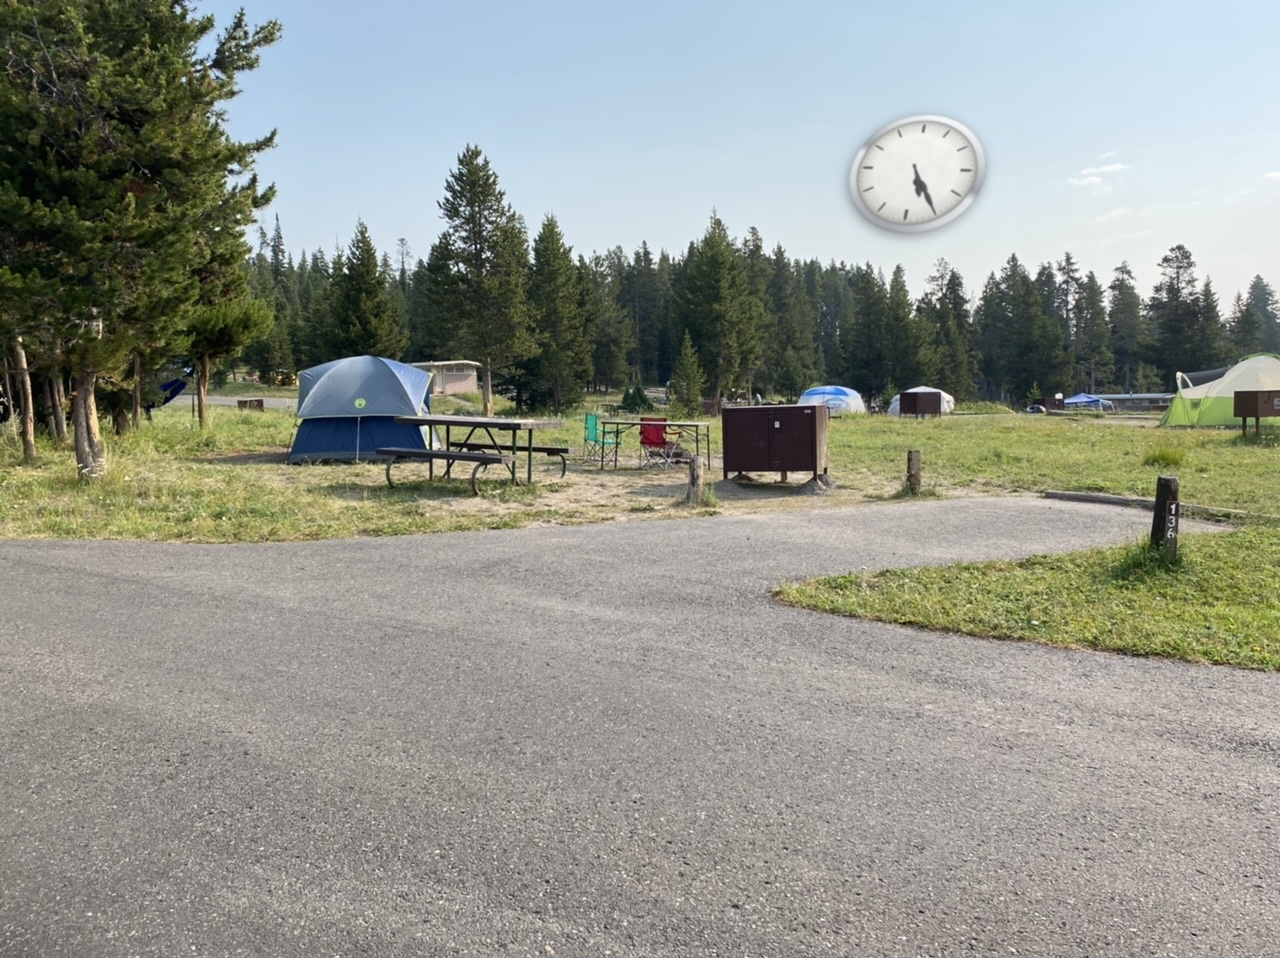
5 h 25 min
